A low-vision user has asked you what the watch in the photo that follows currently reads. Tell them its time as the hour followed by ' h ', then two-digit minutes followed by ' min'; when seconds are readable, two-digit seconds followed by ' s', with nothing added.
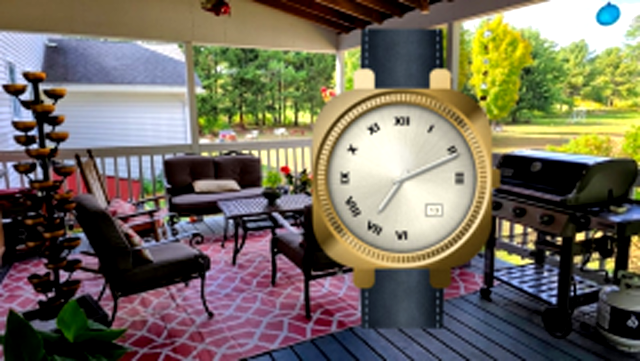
7 h 11 min
